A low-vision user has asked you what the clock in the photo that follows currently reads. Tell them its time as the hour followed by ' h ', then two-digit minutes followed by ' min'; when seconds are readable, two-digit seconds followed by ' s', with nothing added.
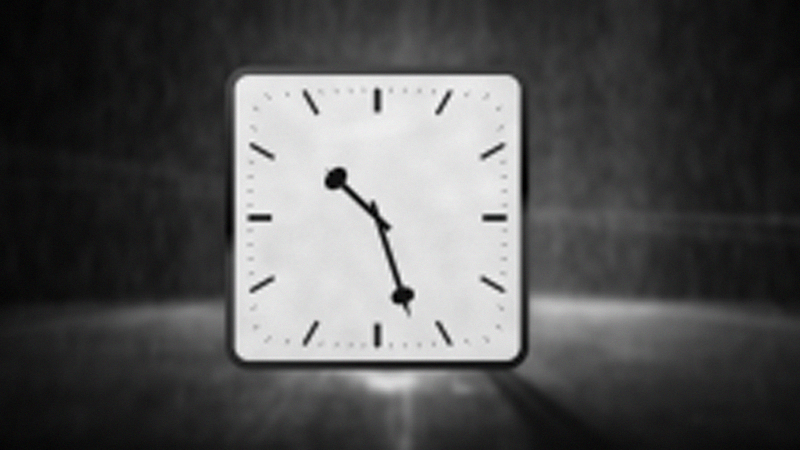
10 h 27 min
